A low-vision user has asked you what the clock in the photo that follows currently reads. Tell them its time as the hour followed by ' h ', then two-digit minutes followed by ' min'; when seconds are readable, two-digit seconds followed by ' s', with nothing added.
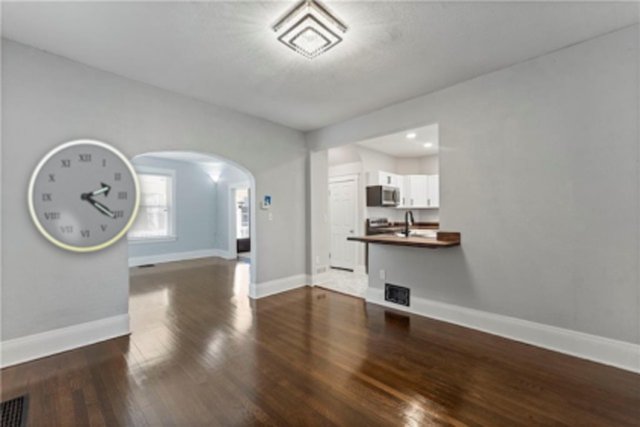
2 h 21 min
